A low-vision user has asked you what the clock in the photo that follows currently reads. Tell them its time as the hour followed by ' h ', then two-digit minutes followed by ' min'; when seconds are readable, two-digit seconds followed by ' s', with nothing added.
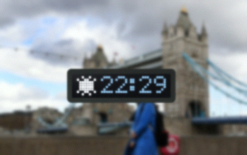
22 h 29 min
